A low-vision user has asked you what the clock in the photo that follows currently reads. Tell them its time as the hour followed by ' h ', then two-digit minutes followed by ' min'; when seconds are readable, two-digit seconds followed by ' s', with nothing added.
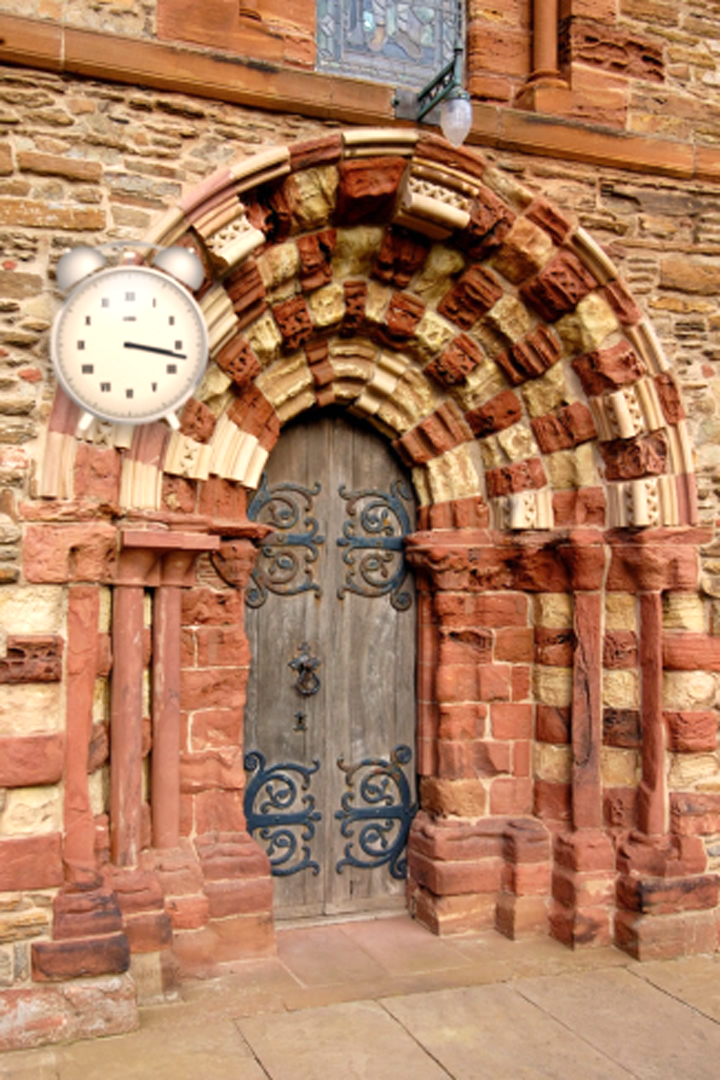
3 h 17 min
